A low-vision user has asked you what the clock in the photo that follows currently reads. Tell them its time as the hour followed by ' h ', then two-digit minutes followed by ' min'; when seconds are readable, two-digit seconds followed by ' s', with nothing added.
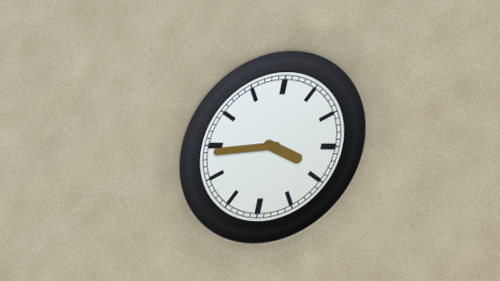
3 h 44 min
